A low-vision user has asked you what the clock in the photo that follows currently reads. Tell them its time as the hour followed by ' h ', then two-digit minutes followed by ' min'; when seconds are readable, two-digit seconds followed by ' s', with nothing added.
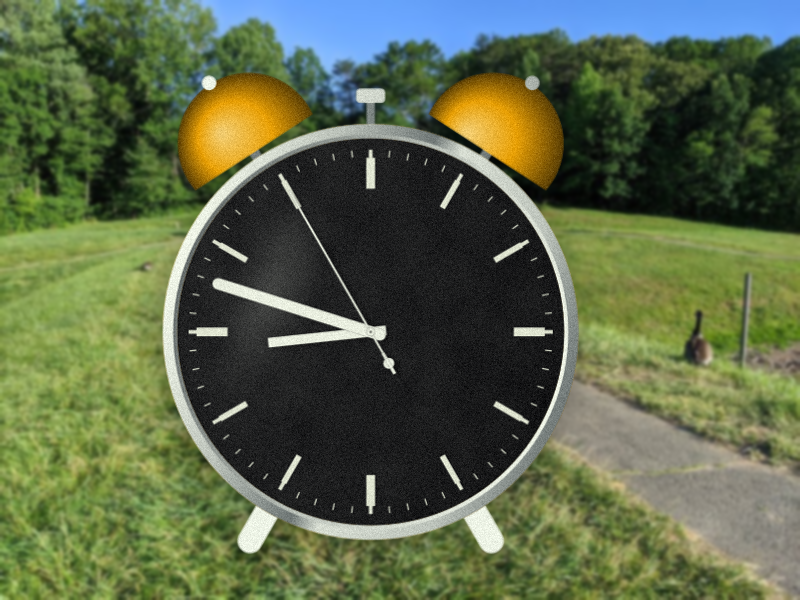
8 h 47 min 55 s
